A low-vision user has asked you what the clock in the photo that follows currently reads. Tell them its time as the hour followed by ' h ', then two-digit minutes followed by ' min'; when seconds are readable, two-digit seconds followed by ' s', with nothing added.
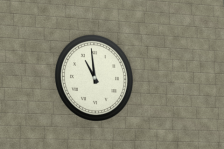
10 h 59 min
